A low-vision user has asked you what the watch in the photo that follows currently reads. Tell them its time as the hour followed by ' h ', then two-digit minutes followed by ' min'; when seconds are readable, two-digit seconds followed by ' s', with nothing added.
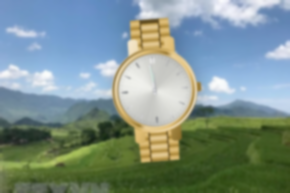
11 h 59 min
